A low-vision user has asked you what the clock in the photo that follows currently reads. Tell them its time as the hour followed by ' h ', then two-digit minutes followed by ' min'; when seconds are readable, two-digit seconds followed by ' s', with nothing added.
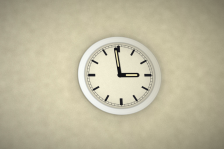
2 h 59 min
